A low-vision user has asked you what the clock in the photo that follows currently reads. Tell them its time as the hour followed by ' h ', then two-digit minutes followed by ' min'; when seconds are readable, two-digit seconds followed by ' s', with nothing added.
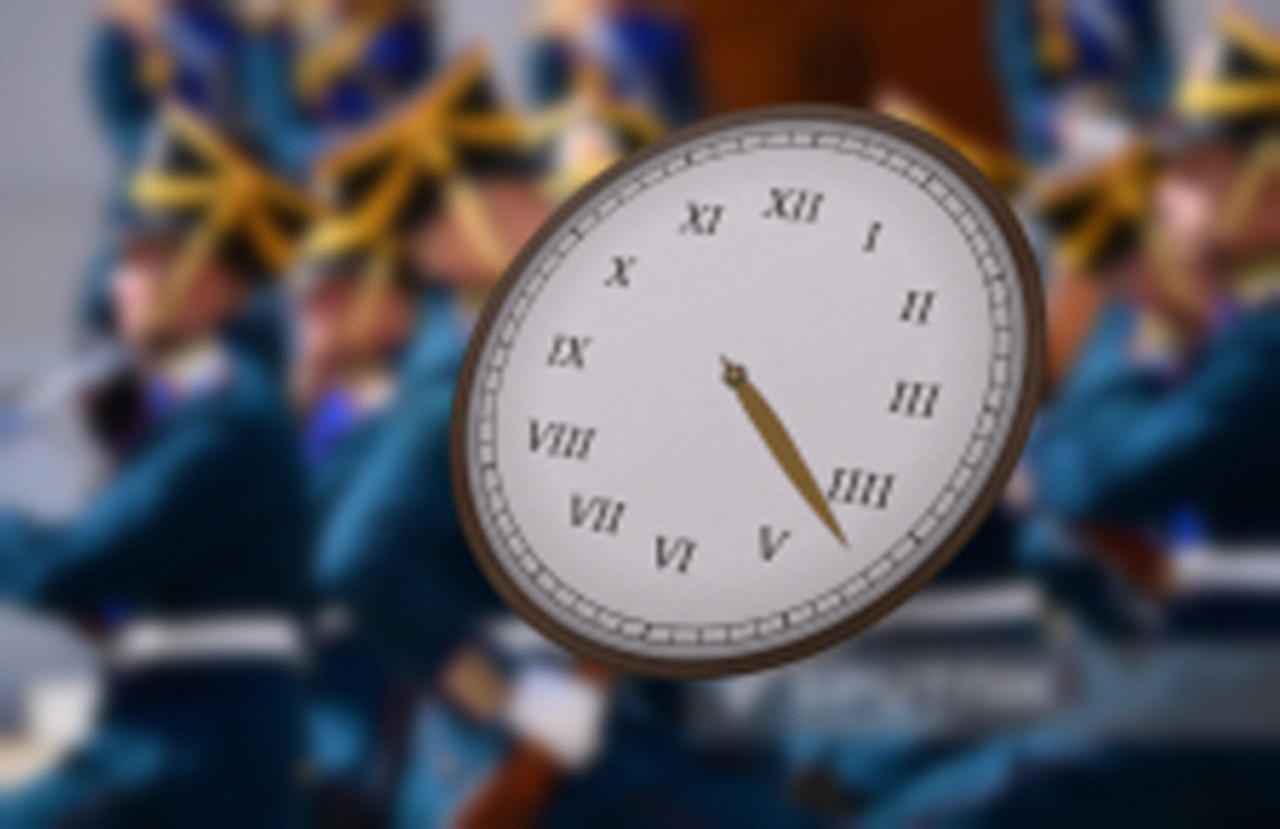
4 h 22 min
